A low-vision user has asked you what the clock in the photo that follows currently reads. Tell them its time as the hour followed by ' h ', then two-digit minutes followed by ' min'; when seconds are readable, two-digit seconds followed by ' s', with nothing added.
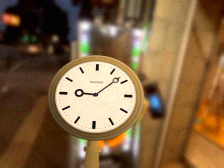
9 h 08 min
